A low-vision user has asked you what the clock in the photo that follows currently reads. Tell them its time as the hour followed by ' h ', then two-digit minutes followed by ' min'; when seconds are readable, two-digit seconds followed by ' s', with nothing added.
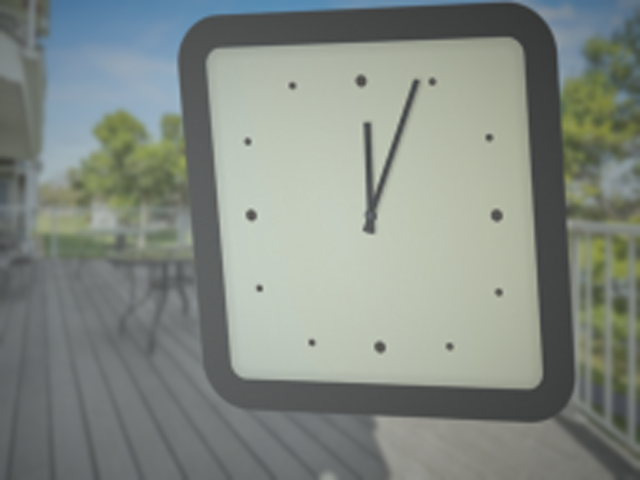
12 h 04 min
